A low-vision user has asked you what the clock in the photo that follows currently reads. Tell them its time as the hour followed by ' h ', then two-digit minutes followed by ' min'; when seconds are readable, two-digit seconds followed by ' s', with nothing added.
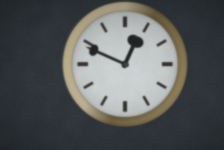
12 h 49 min
